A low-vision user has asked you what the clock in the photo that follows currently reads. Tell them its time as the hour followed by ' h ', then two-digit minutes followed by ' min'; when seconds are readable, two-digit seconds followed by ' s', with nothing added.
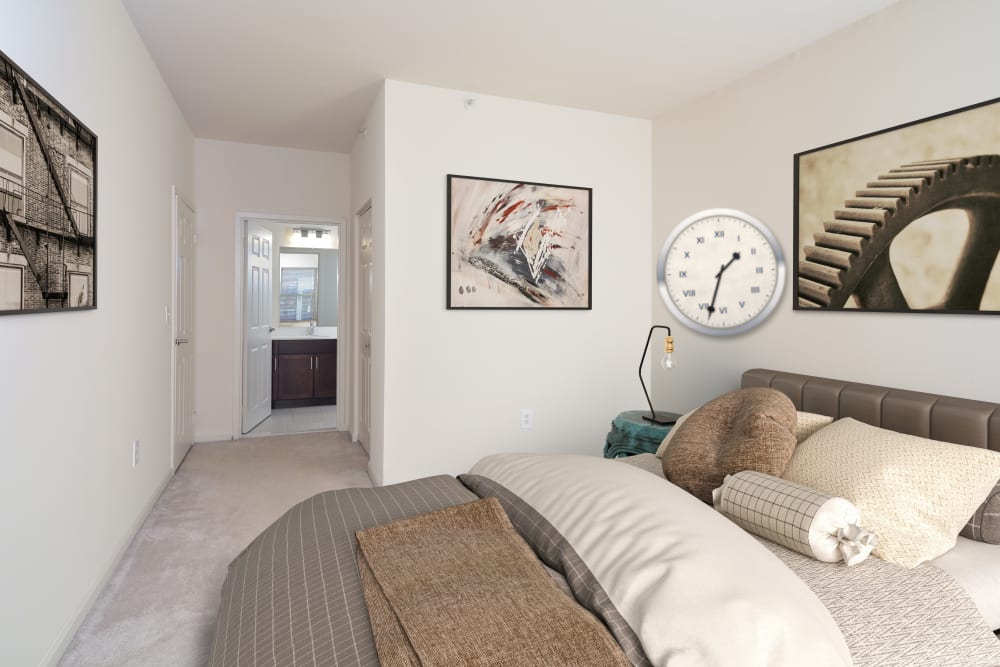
1 h 33 min
